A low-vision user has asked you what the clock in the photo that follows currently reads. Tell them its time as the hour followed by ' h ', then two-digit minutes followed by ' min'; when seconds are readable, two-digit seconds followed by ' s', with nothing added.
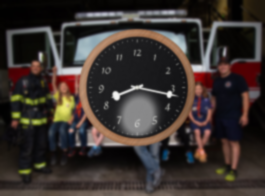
8 h 17 min
